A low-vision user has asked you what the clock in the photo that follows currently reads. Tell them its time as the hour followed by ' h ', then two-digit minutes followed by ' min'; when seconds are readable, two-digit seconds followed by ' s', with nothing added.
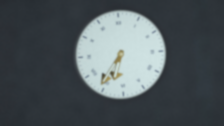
6 h 36 min
